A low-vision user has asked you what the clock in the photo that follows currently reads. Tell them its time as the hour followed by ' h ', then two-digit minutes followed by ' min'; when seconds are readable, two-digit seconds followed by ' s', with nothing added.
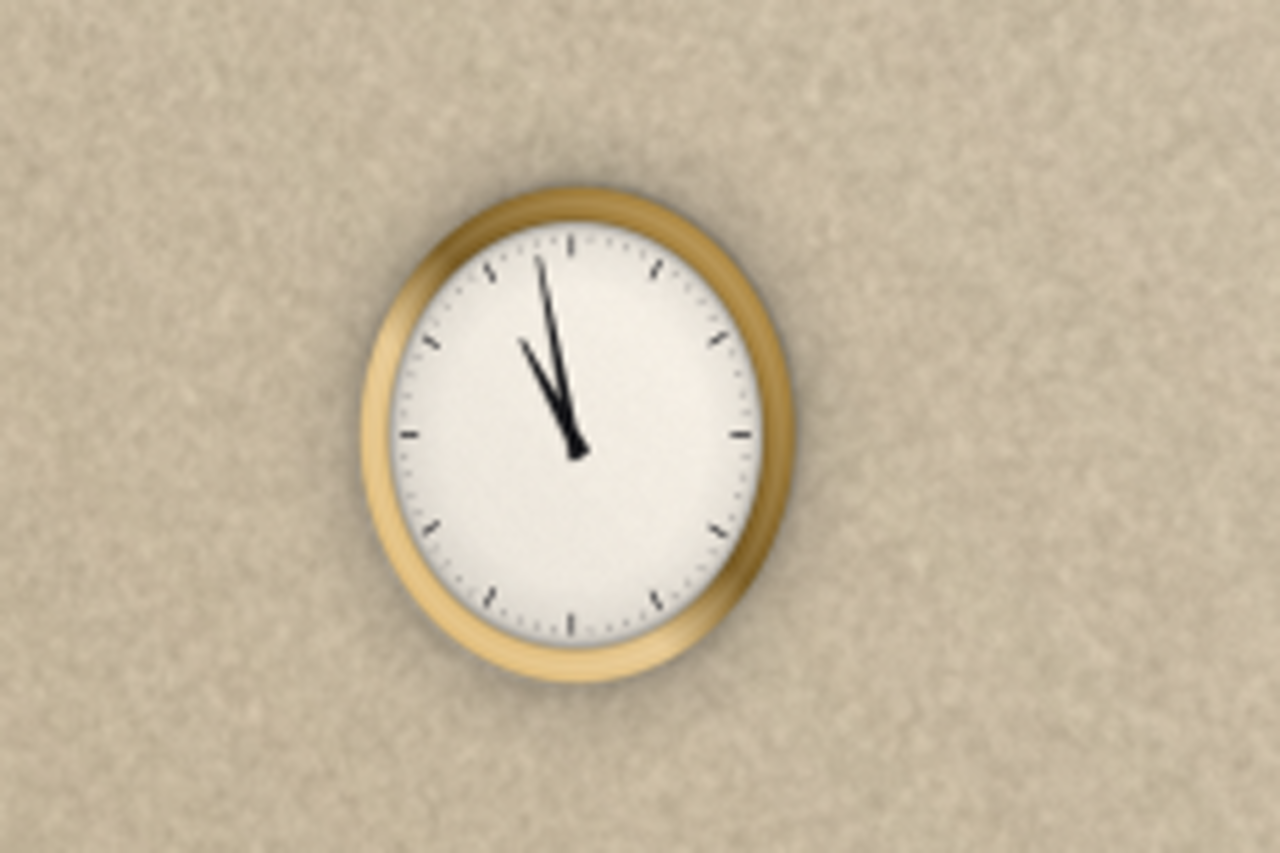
10 h 58 min
